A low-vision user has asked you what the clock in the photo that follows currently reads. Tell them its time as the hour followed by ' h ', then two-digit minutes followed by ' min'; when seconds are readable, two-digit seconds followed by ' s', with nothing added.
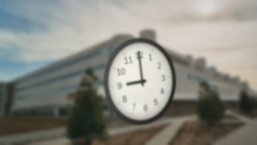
9 h 00 min
